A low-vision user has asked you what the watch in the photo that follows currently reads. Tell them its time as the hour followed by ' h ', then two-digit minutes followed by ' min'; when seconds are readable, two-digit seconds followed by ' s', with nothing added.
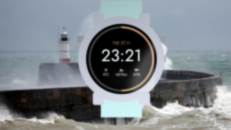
23 h 21 min
